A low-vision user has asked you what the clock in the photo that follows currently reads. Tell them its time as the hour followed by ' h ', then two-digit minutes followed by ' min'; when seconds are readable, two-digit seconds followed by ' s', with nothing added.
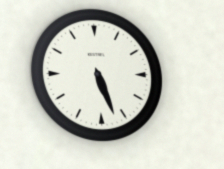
5 h 27 min
